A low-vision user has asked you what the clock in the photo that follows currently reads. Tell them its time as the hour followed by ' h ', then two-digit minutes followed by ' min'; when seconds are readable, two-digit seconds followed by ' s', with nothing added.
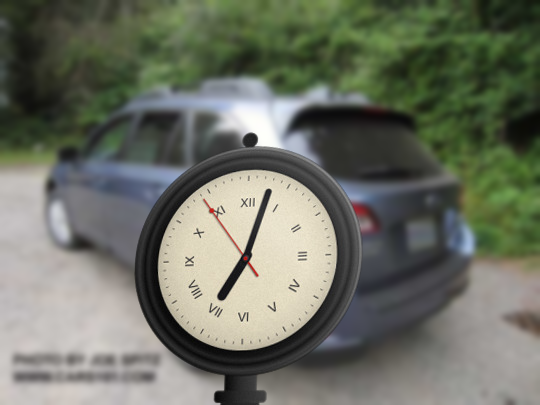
7 h 02 min 54 s
